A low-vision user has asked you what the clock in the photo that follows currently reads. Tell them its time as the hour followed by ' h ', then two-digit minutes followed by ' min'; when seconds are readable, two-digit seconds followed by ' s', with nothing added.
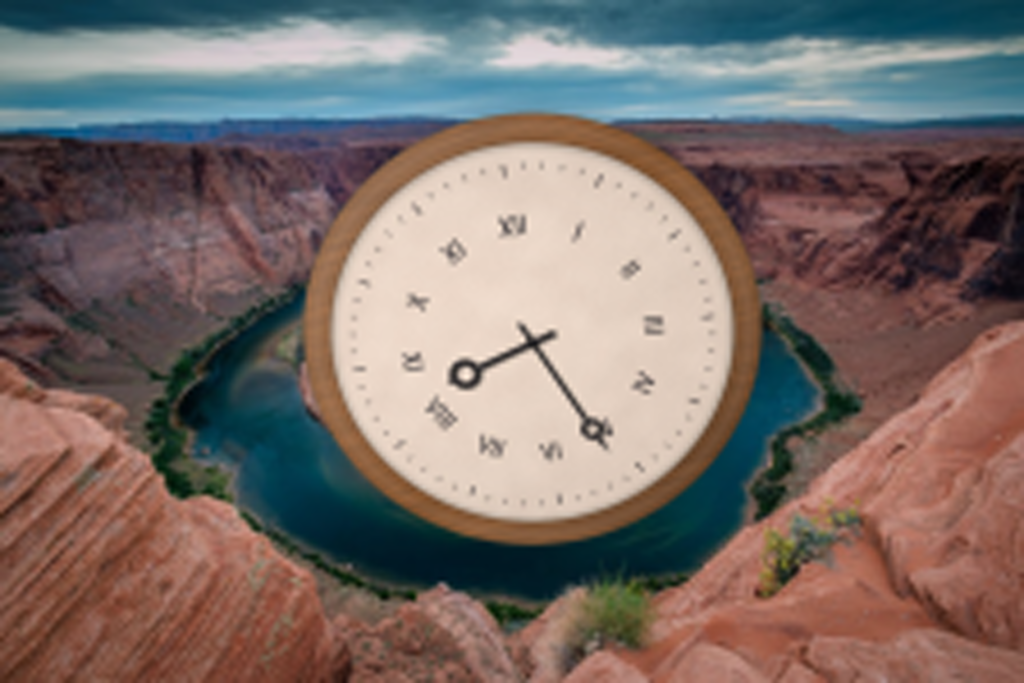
8 h 26 min
